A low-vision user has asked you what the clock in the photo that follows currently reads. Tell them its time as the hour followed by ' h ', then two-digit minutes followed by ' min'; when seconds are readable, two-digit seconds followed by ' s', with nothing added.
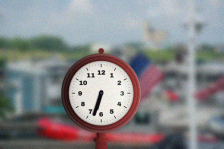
6 h 33 min
